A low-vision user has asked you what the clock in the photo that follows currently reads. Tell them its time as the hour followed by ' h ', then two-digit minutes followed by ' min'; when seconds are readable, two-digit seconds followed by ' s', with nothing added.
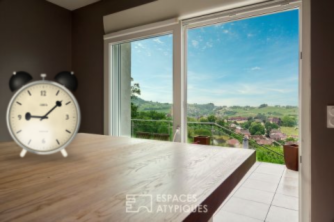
9 h 08 min
